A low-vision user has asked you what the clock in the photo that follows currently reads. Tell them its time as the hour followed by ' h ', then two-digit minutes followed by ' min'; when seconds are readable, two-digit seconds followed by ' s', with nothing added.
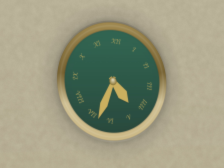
4 h 33 min
